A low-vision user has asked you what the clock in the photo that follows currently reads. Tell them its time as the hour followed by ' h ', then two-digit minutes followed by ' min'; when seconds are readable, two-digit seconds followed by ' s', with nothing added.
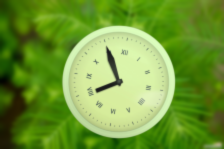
7 h 55 min
